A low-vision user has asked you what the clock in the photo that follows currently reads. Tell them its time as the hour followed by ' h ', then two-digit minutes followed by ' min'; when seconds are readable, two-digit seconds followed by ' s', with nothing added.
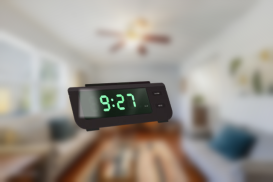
9 h 27 min
